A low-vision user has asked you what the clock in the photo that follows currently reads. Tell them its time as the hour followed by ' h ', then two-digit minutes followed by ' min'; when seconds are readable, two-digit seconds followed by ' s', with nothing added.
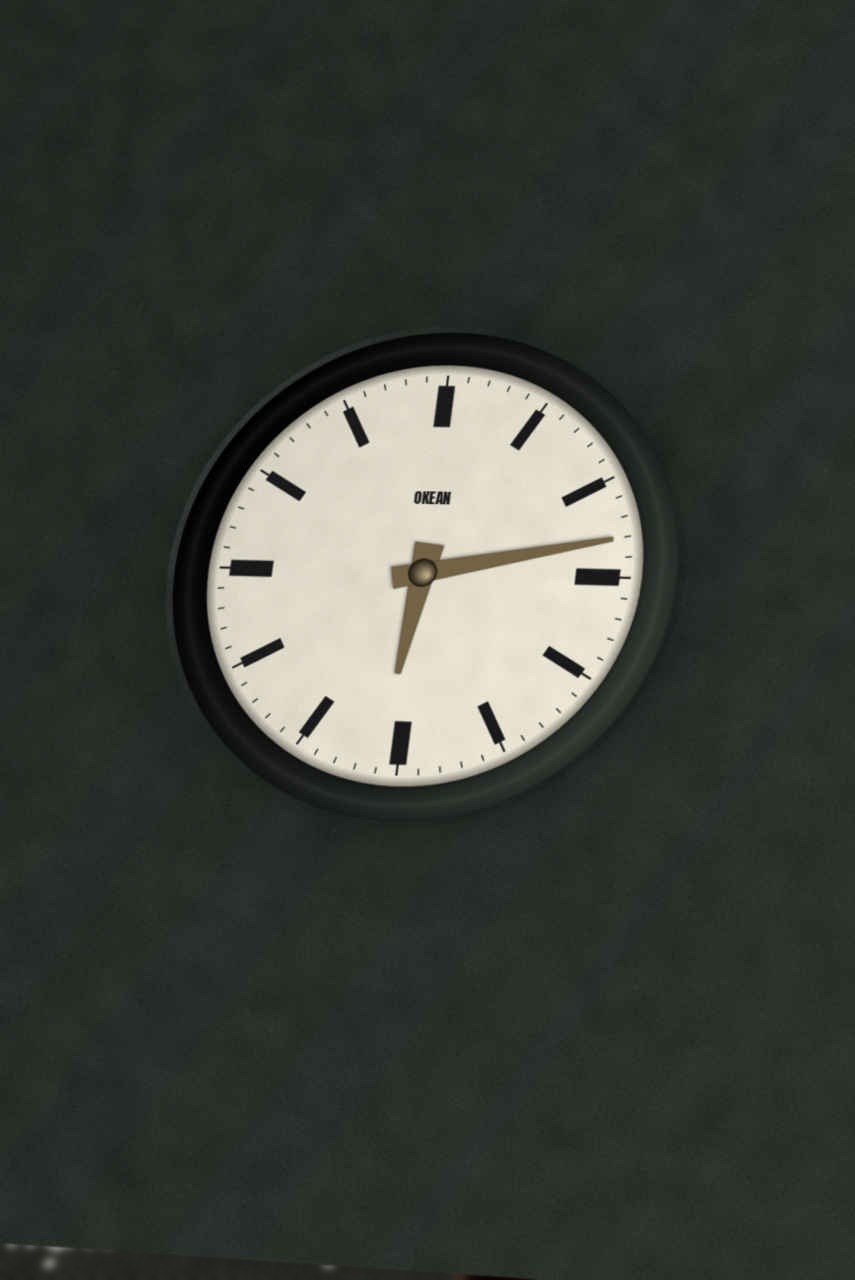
6 h 13 min
